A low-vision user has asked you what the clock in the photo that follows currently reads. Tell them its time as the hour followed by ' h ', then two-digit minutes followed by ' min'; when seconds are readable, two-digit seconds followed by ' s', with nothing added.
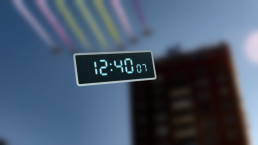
12 h 40 min 07 s
